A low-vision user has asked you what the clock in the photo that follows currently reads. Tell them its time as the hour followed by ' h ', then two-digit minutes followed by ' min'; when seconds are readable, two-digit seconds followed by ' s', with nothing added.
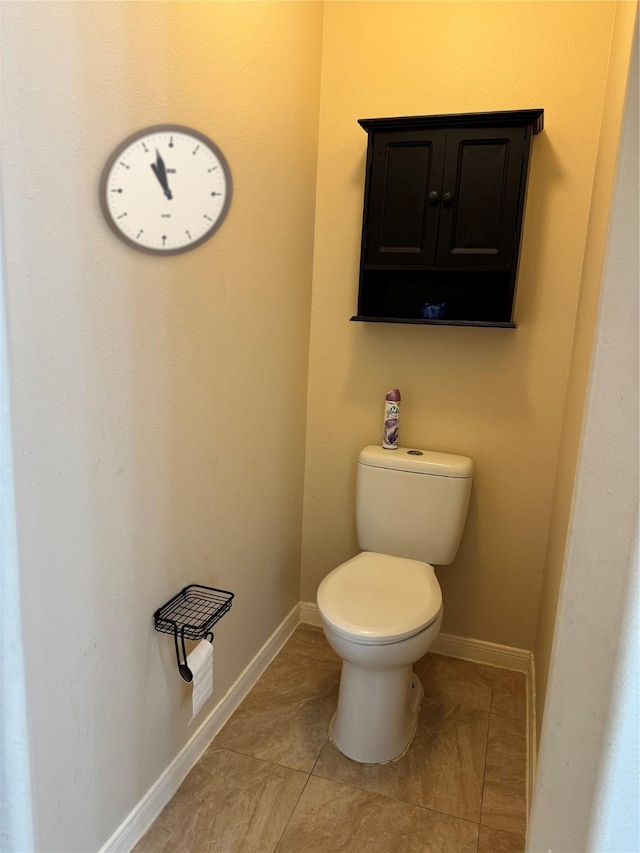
10 h 57 min
